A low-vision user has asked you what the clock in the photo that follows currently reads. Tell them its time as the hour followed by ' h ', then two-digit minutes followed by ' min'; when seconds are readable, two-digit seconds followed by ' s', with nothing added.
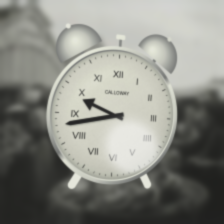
9 h 43 min
